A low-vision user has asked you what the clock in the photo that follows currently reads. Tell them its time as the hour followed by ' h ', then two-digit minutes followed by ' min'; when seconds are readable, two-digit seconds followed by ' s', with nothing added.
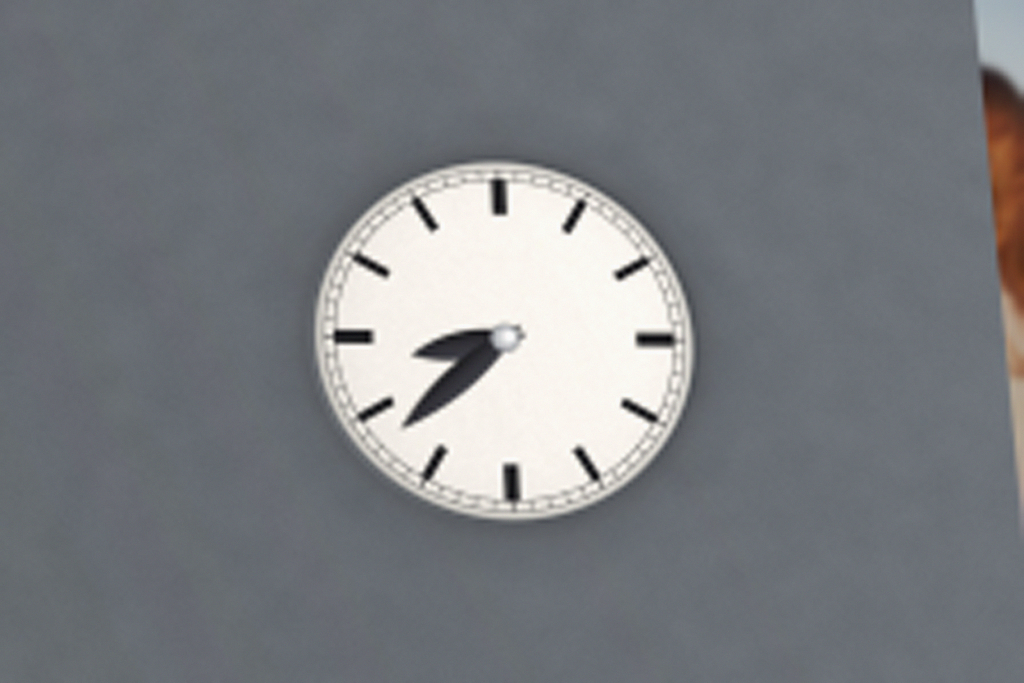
8 h 38 min
